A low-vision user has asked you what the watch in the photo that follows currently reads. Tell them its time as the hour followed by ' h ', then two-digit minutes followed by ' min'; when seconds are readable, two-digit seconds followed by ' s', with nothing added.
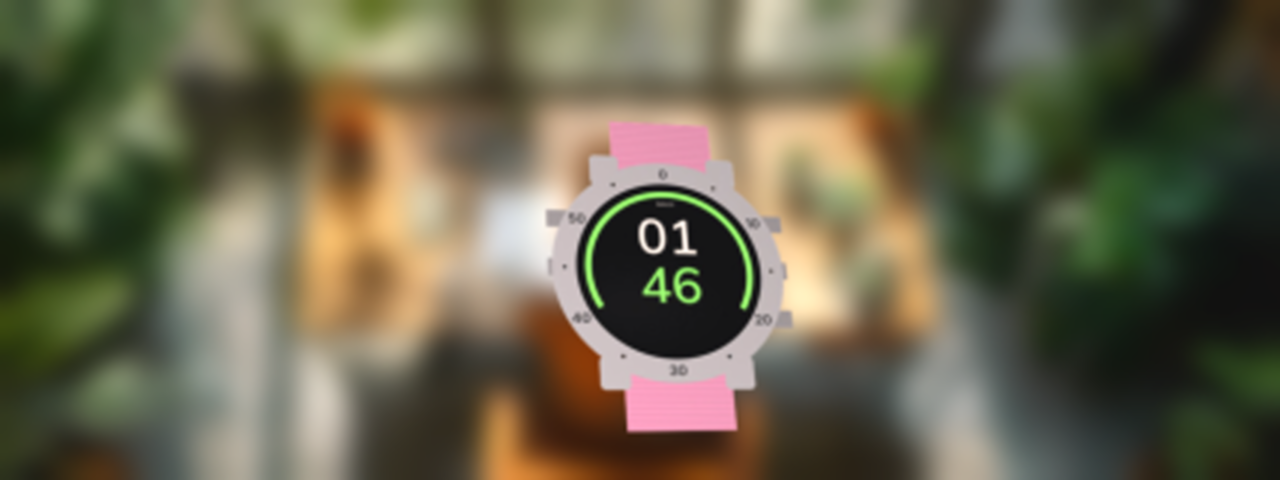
1 h 46 min
